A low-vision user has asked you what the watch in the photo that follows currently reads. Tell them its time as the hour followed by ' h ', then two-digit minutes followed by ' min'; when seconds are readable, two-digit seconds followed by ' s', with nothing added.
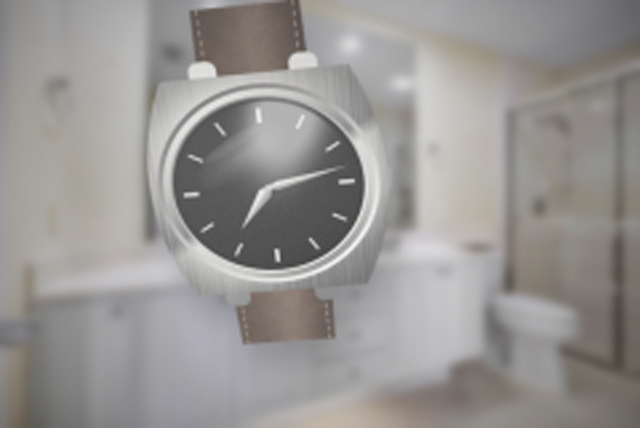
7 h 13 min
